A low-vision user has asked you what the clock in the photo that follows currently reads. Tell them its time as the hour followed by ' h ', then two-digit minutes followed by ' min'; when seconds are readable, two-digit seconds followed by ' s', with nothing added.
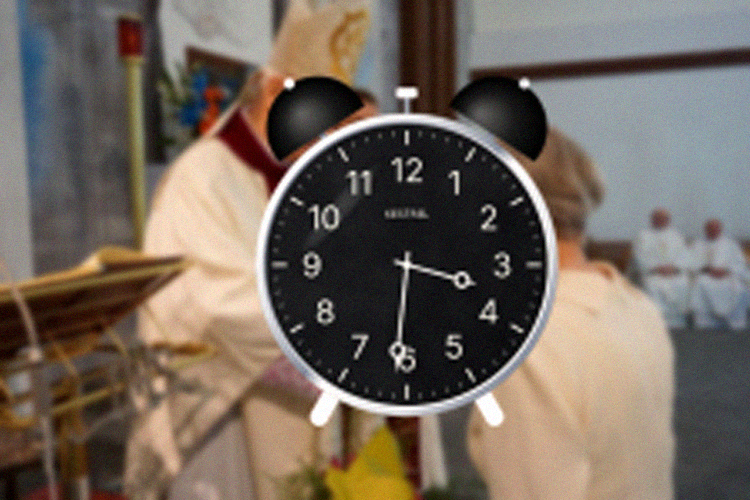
3 h 31 min
